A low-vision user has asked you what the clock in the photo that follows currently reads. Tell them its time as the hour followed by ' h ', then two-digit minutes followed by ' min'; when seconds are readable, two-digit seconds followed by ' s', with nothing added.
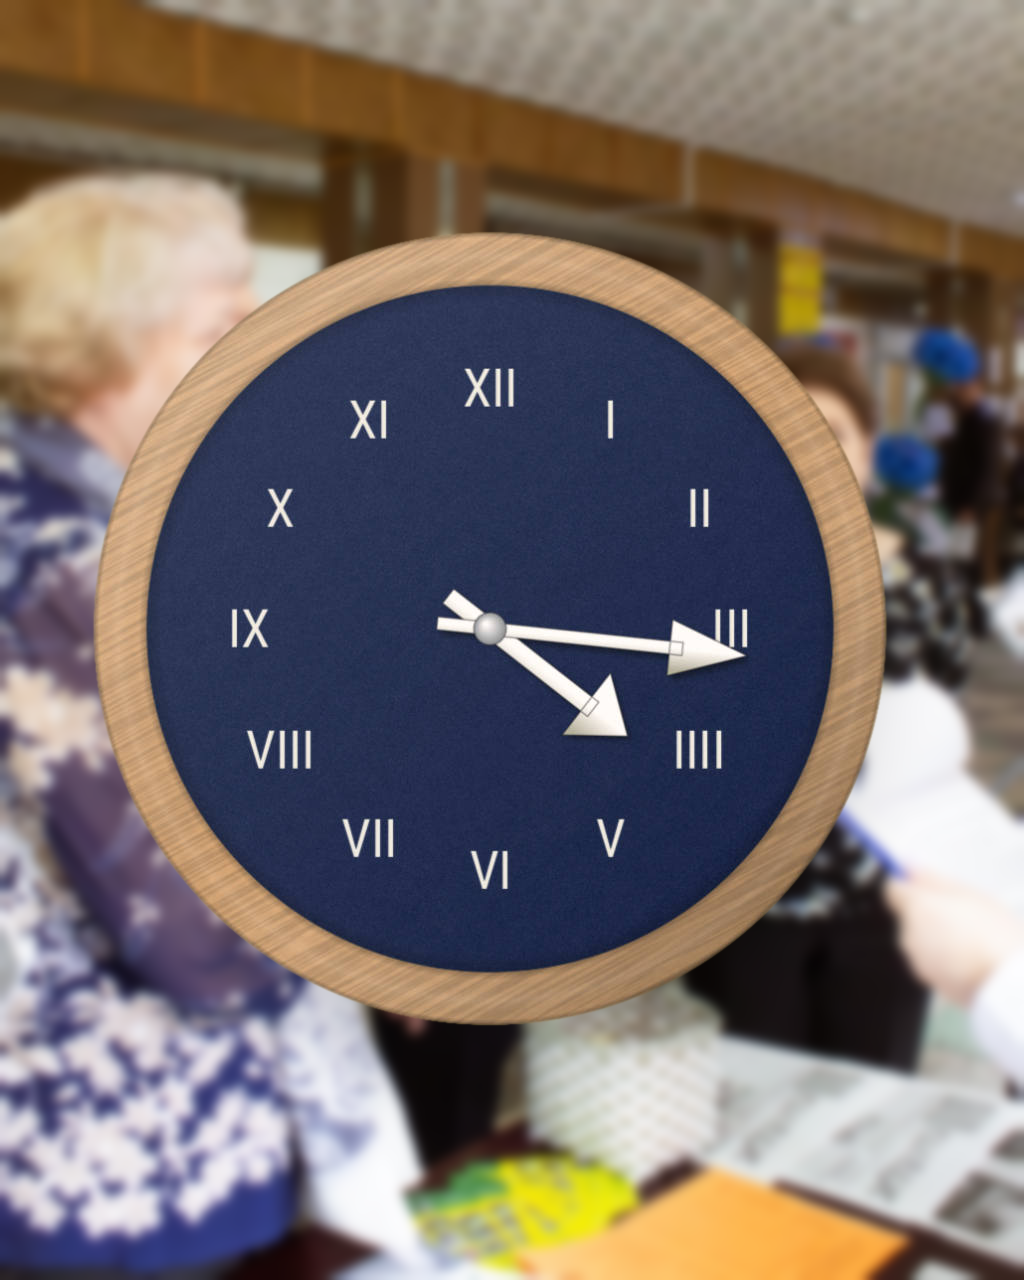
4 h 16 min
